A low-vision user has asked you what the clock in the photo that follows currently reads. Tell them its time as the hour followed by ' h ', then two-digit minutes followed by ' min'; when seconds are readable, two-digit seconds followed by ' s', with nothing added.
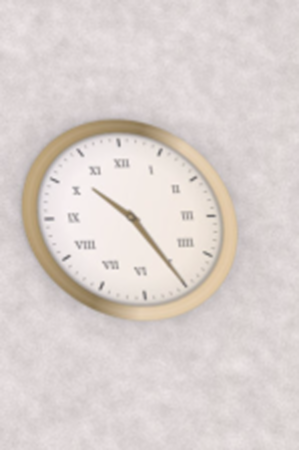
10 h 25 min
